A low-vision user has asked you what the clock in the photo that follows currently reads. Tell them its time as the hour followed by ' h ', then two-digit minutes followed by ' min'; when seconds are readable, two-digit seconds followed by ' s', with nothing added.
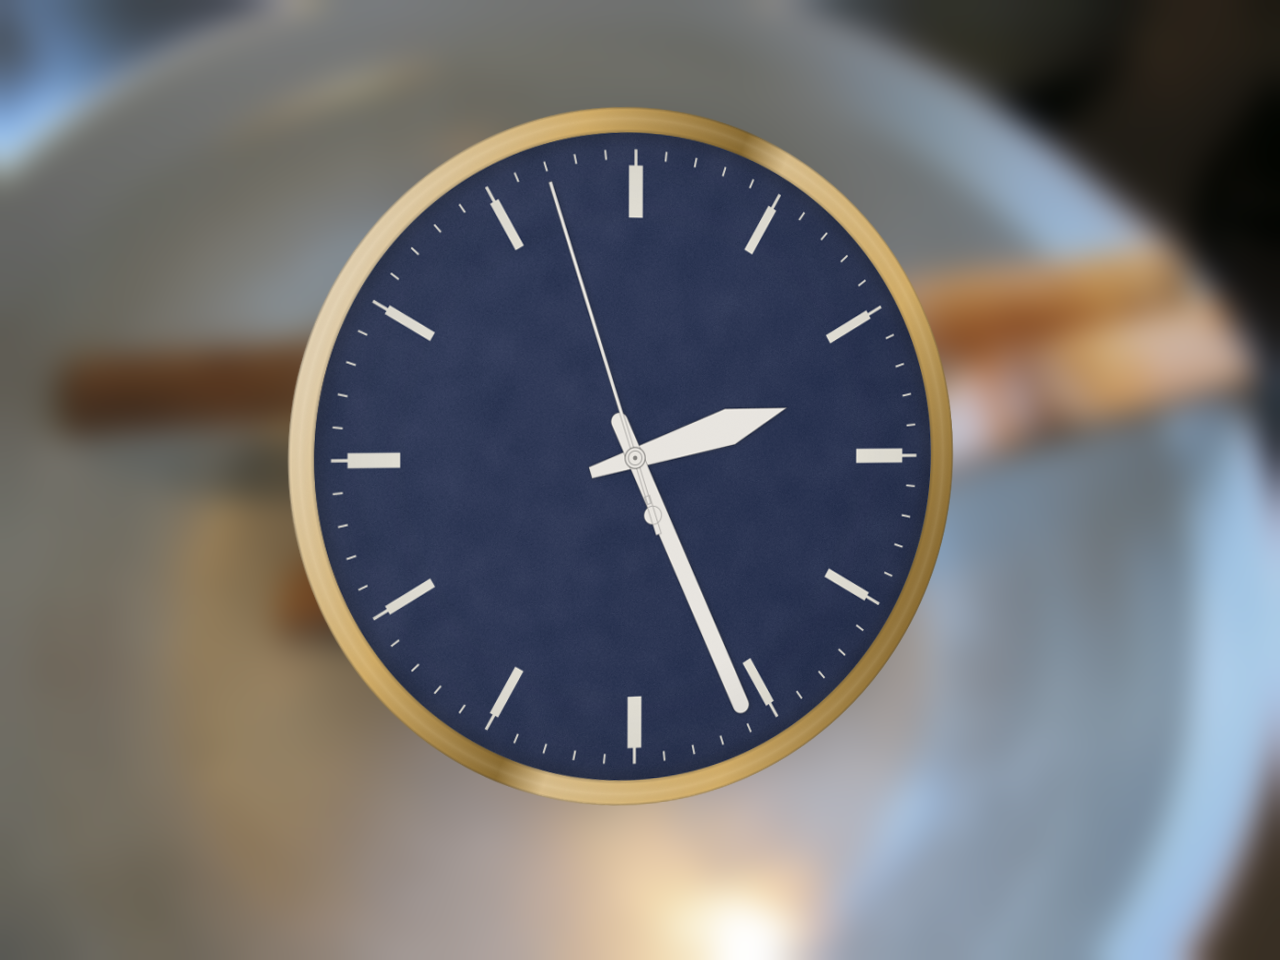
2 h 25 min 57 s
